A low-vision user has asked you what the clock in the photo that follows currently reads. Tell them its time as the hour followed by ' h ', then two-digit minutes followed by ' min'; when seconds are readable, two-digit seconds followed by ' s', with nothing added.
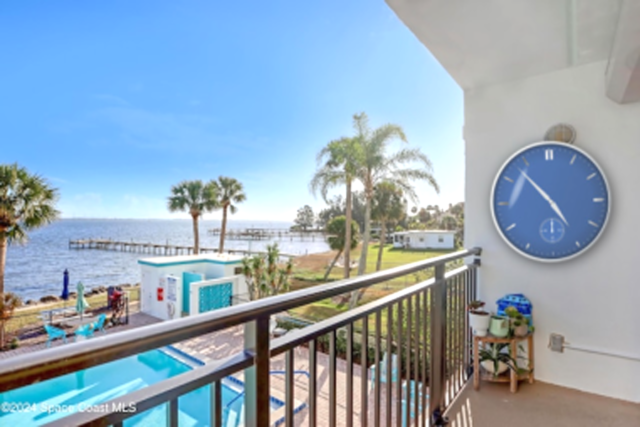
4 h 53 min
